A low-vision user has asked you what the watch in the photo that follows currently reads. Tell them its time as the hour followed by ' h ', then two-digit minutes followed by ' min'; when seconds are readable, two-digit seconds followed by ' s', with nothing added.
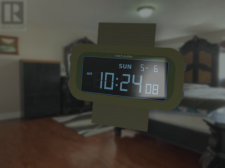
10 h 24 min 08 s
